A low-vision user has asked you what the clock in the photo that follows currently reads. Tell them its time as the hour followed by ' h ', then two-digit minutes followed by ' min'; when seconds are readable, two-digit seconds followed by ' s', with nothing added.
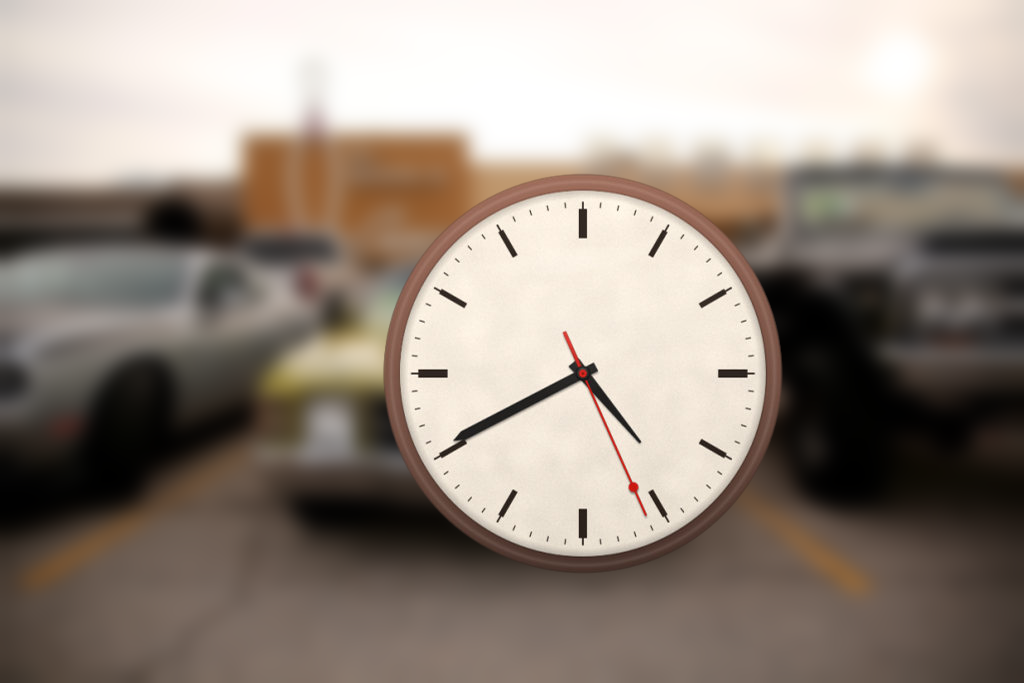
4 h 40 min 26 s
